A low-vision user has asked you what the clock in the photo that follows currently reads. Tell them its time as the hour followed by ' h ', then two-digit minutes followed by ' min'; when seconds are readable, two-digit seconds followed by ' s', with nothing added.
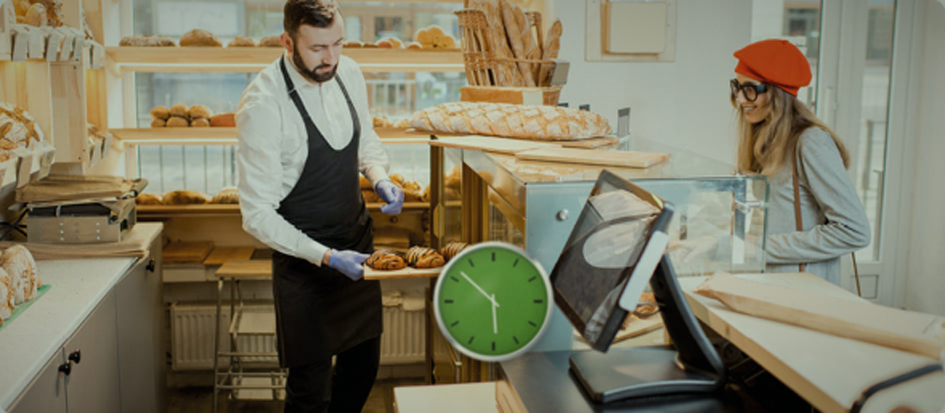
5 h 52 min
